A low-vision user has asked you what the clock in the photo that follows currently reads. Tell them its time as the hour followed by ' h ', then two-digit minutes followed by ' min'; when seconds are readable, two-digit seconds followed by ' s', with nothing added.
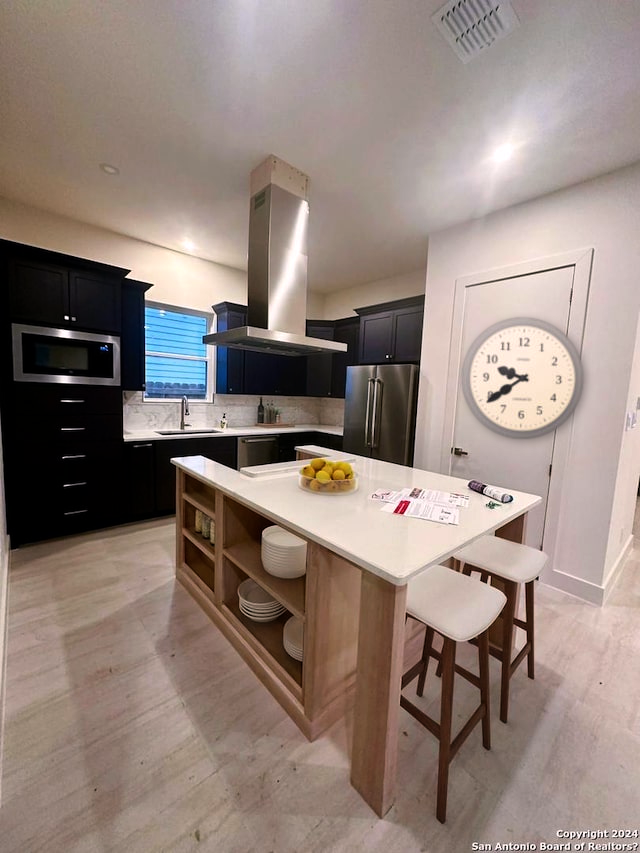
9 h 39 min
